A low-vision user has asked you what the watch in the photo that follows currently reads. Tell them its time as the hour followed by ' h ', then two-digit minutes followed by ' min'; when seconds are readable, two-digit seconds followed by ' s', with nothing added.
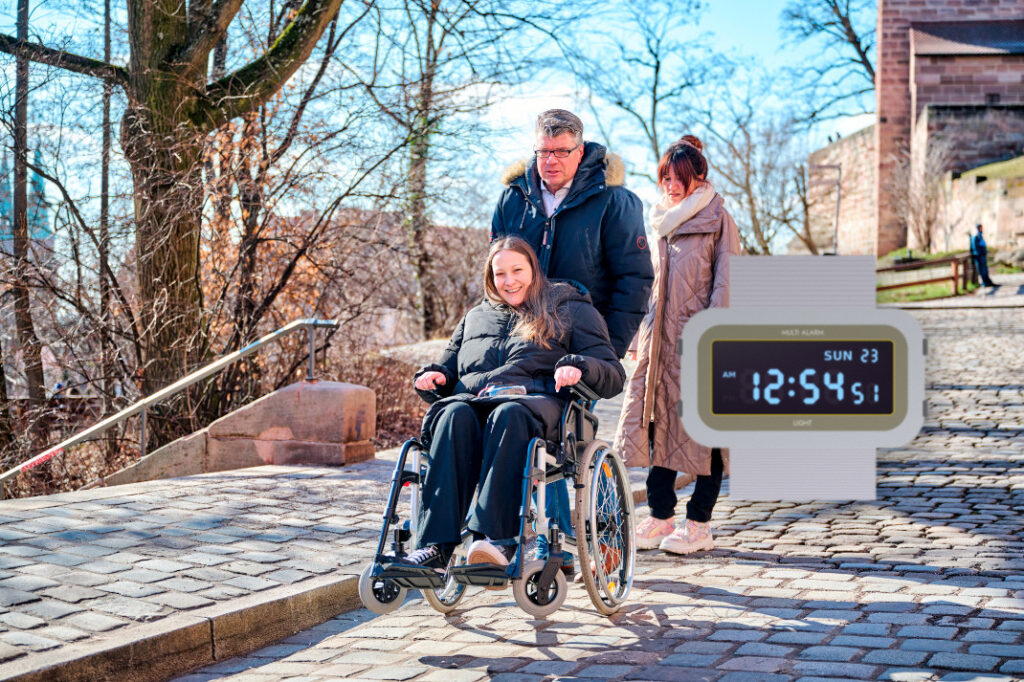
12 h 54 min 51 s
